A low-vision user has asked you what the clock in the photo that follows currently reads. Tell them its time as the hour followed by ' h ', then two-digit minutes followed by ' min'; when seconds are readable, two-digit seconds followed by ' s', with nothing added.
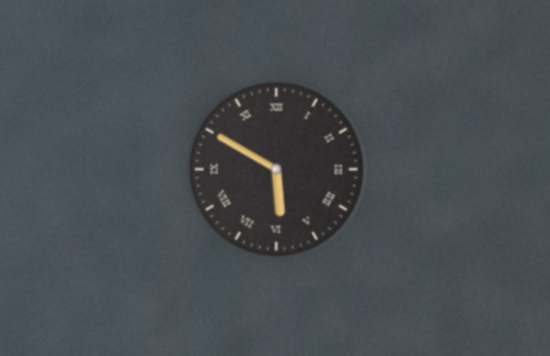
5 h 50 min
